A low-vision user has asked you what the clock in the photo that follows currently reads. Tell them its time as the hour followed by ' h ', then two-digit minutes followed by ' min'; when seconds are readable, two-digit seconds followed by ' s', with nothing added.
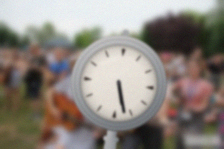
5 h 27 min
